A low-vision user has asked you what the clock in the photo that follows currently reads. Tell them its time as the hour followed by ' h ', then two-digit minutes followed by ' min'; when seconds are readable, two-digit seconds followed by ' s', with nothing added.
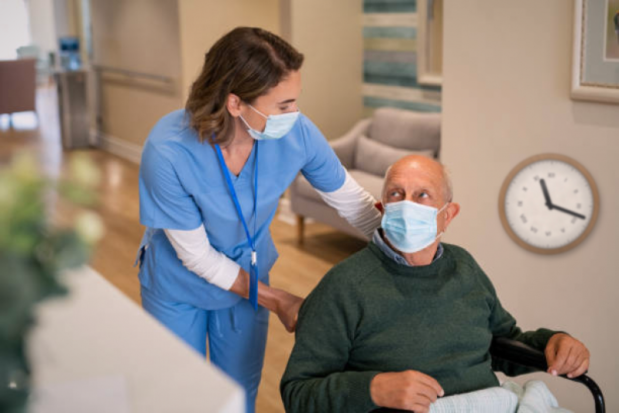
11 h 18 min
